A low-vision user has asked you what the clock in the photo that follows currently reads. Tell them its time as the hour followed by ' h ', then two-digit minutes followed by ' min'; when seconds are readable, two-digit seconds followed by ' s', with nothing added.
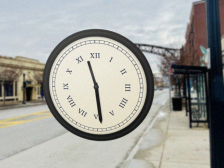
11 h 29 min
